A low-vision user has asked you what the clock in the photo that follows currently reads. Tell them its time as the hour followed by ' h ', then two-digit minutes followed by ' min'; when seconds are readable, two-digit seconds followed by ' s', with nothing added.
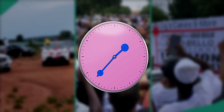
1 h 37 min
